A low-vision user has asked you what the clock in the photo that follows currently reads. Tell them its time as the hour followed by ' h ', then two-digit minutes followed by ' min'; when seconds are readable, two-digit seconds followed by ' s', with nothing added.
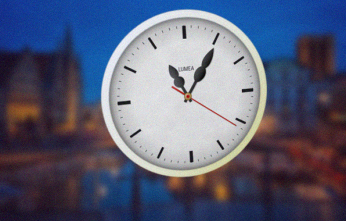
11 h 05 min 21 s
